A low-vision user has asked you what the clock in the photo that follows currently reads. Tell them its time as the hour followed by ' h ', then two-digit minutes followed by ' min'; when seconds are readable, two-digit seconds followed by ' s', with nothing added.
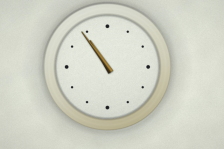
10 h 54 min
